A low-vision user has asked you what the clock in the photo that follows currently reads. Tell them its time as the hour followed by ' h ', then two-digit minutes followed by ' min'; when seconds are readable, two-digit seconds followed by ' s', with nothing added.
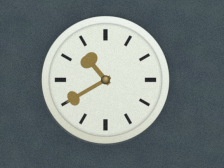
10 h 40 min
